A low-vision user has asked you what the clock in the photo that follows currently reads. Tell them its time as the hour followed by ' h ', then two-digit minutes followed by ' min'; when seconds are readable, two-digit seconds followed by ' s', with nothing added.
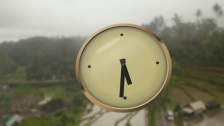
5 h 31 min
